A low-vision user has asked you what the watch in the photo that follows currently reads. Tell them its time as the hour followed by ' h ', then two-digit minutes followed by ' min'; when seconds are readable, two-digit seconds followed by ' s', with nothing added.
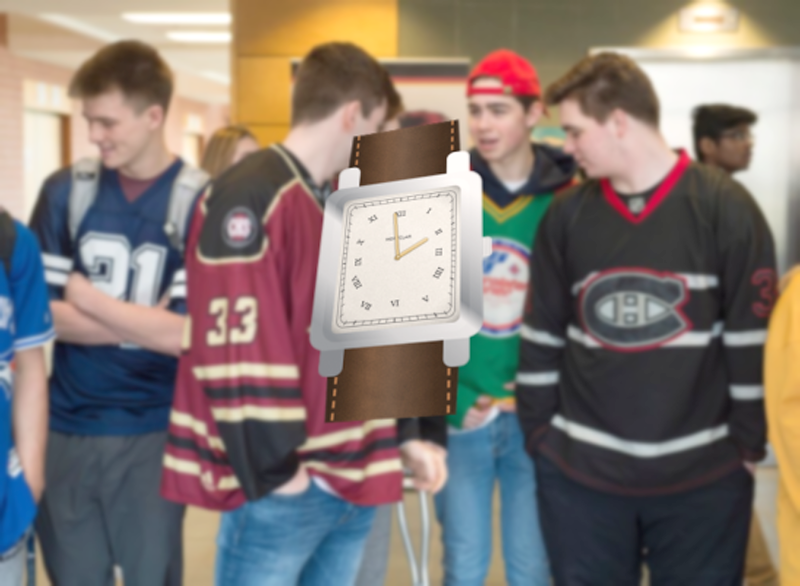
1 h 59 min
